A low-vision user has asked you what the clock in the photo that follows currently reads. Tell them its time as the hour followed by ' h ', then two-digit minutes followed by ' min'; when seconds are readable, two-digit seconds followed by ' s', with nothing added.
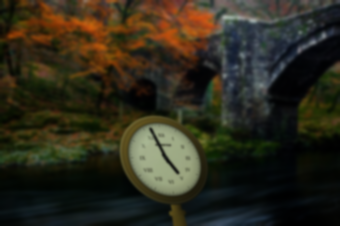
4 h 57 min
